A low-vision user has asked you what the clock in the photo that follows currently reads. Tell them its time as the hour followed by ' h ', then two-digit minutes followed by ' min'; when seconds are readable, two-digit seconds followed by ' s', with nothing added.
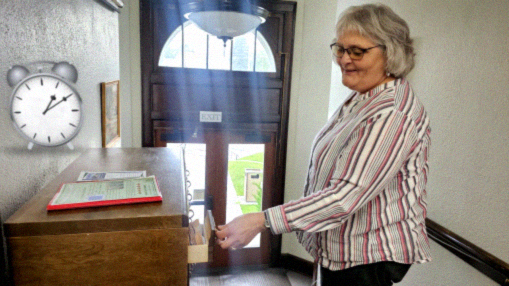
1 h 10 min
